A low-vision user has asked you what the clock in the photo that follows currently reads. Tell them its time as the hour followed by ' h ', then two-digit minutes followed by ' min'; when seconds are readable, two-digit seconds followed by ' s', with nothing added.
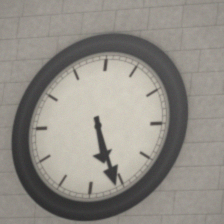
5 h 26 min
